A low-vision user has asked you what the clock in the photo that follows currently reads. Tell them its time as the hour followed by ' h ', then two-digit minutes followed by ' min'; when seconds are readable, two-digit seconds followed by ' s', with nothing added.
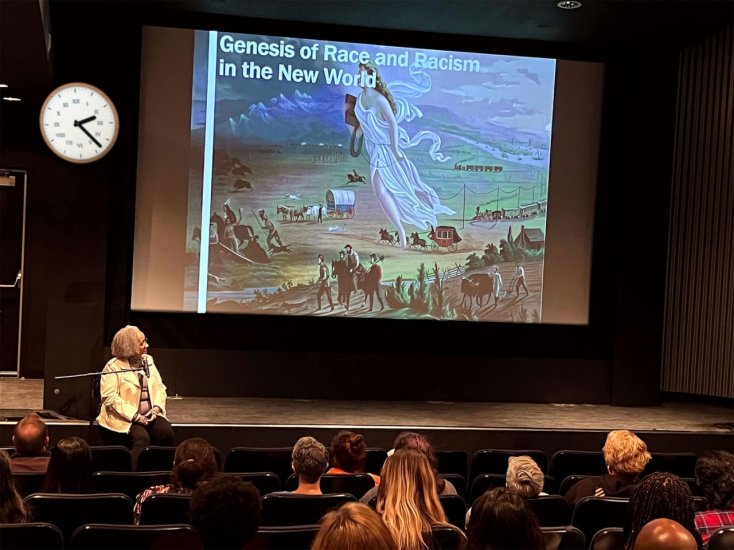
2 h 23 min
